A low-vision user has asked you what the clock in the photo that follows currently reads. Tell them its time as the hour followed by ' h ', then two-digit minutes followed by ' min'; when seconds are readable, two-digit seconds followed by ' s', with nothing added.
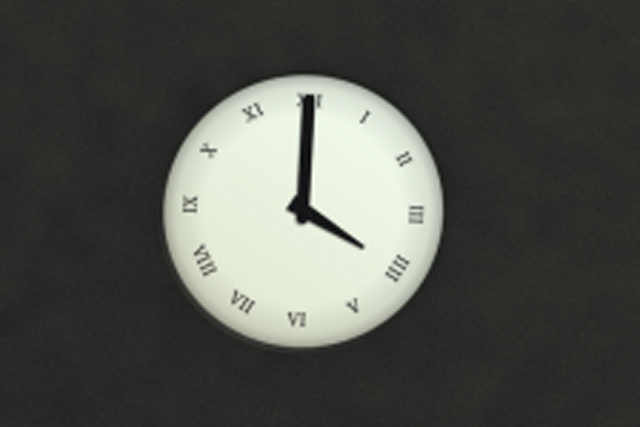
4 h 00 min
